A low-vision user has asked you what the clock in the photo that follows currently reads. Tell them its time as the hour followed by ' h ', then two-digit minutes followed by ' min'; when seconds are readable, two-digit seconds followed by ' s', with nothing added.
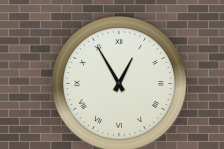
12 h 55 min
